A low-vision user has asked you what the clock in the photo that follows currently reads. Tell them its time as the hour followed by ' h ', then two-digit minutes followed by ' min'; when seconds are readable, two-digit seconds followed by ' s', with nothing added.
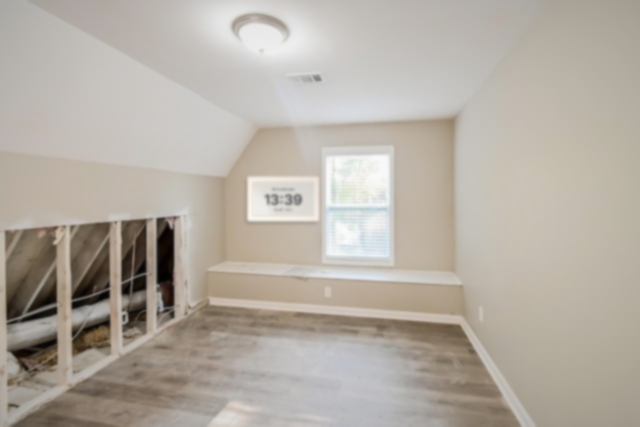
13 h 39 min
